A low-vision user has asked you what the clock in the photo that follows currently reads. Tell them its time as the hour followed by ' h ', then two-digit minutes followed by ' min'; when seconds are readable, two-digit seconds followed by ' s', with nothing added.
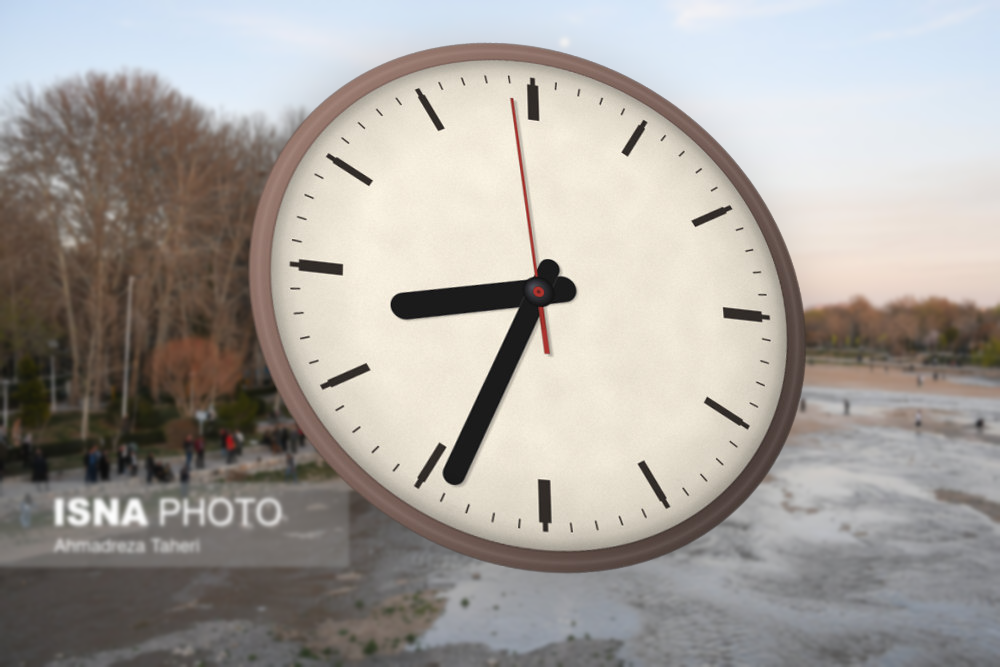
8 h 33 min 59 s
